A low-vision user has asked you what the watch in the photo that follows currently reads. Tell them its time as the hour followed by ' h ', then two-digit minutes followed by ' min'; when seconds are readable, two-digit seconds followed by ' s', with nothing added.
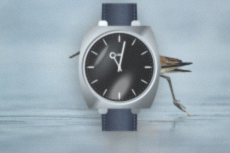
11 h 02 min
